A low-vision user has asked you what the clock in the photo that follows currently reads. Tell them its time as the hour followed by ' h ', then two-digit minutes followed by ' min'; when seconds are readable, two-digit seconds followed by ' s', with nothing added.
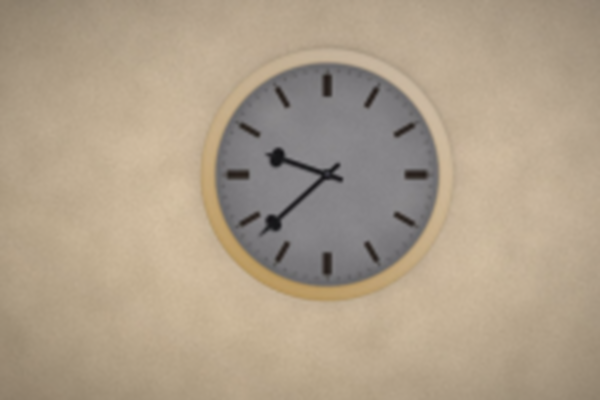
9 h 38 min
